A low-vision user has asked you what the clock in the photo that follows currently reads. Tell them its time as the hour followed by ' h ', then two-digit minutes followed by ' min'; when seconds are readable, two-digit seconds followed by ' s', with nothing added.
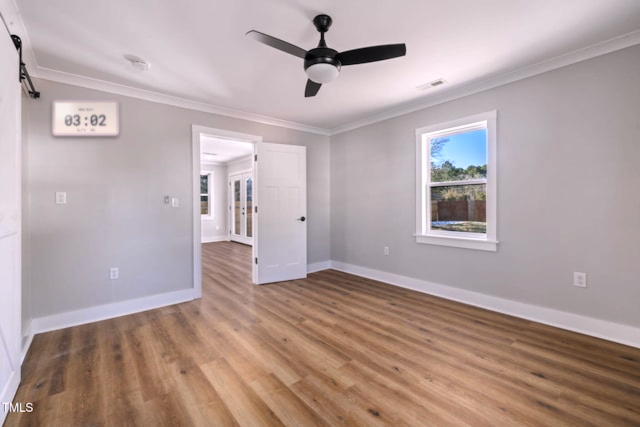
3 h 02 min
